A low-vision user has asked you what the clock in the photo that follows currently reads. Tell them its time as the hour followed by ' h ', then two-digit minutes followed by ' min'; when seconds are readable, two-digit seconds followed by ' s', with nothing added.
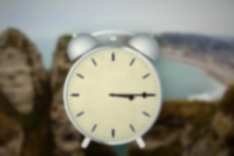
3 h 15 min
